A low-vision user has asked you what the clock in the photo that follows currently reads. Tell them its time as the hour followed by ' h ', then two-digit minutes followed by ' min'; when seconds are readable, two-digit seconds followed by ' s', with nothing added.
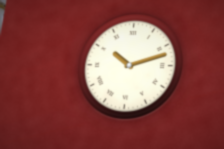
10 h 12 min
